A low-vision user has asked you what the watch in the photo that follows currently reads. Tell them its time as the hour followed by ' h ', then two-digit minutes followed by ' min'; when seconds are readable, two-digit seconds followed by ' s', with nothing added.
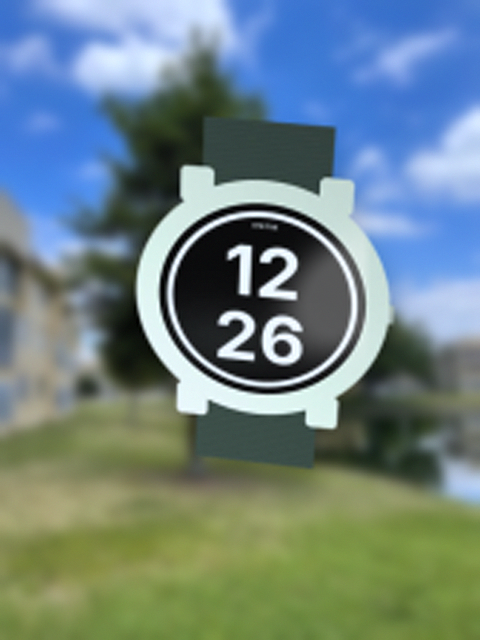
12 h 26 min
